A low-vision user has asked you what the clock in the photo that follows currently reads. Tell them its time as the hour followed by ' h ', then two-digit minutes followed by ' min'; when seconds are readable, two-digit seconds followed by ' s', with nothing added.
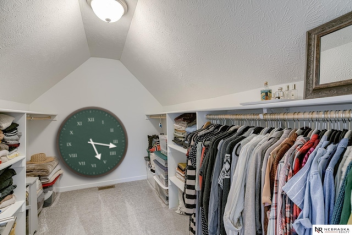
5 h 17 min
